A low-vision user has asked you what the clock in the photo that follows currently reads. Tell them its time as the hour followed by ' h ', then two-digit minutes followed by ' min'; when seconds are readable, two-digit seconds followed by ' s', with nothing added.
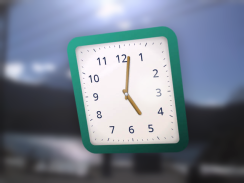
5 h 02 min
